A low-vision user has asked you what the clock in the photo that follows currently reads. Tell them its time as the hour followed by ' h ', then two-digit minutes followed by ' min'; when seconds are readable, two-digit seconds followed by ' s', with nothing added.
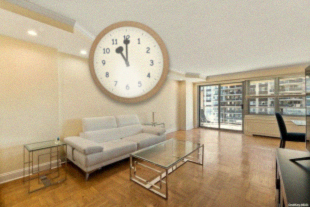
11 h 00 min
